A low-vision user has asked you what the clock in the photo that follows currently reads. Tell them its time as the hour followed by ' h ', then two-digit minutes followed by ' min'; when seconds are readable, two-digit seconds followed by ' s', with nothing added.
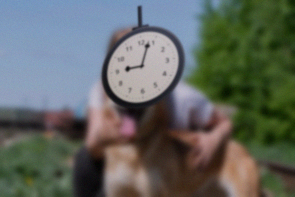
9 h 03 min
